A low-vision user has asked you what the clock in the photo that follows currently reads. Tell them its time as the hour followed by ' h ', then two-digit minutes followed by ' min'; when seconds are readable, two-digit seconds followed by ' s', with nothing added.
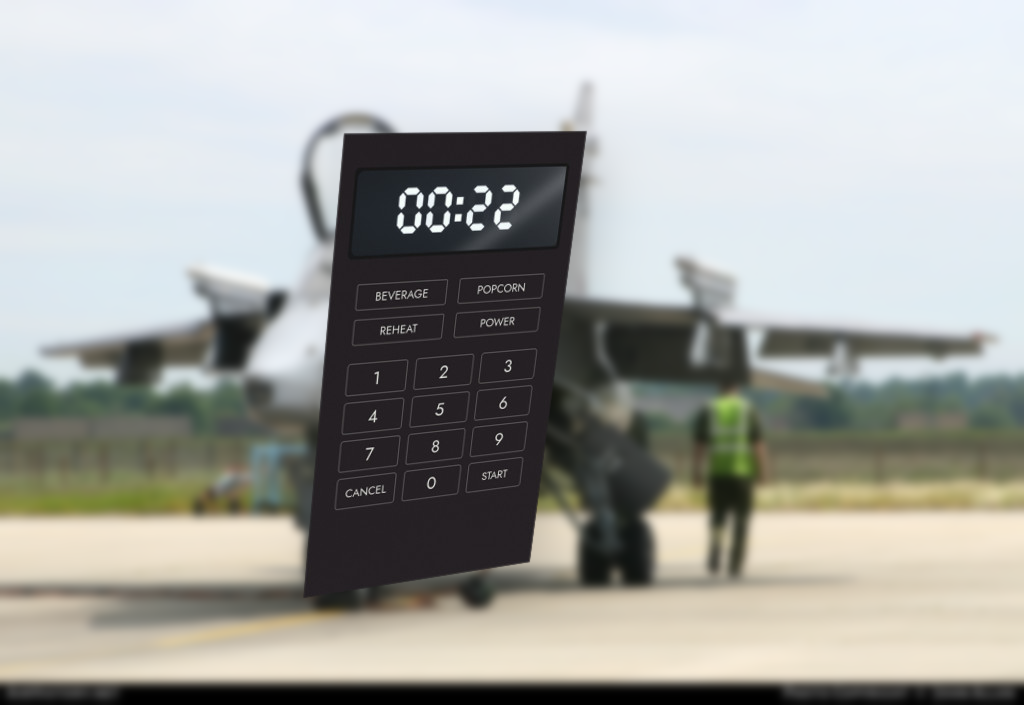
0 h 22 min
